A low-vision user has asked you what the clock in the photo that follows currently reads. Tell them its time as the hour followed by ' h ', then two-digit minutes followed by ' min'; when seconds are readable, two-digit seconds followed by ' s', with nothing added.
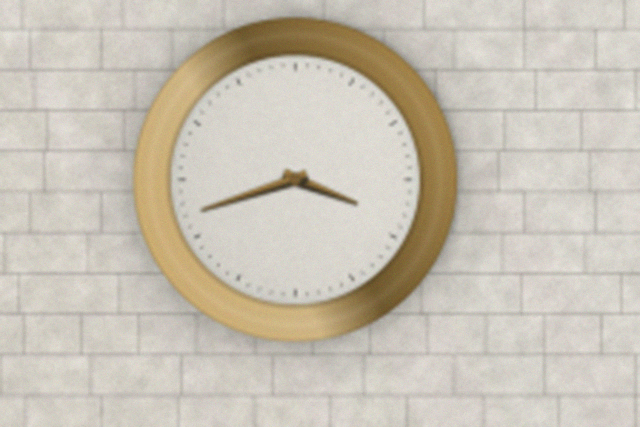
3 h 42 min
